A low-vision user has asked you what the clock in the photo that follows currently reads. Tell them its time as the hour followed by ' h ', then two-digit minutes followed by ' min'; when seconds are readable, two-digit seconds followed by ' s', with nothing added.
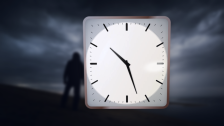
10 h 27 min
